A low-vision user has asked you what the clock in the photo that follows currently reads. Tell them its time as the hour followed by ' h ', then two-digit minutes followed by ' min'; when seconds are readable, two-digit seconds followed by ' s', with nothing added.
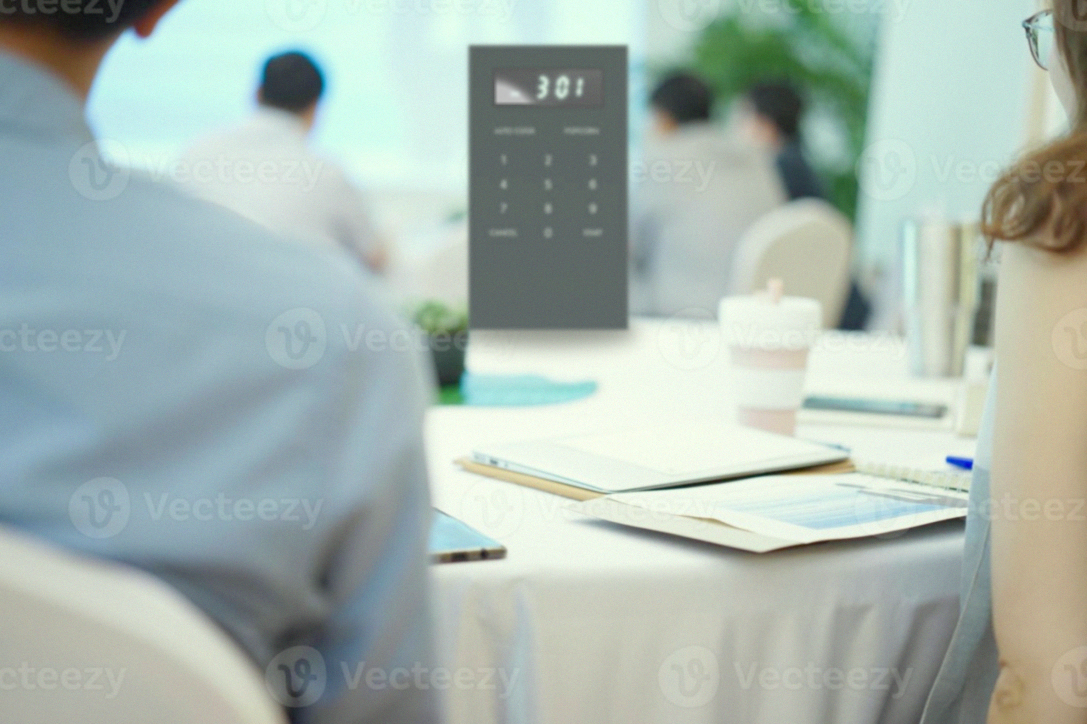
3 h 01 min
